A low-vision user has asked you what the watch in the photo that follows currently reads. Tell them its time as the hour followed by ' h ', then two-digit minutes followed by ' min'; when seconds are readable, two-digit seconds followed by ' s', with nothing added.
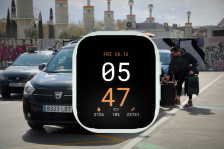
5 h 47 min
